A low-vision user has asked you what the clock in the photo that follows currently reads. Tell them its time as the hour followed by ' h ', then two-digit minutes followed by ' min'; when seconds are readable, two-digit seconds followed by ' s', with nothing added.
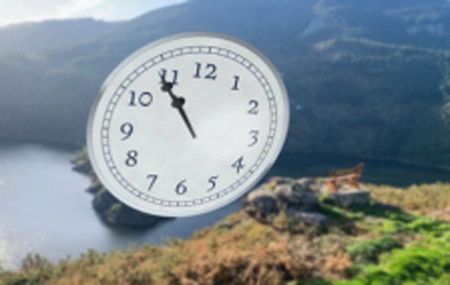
10 h 54 min
